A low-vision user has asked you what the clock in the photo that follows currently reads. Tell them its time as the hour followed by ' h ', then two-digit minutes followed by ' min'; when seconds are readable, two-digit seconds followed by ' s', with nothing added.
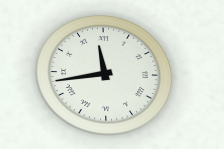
11 h 43 min
